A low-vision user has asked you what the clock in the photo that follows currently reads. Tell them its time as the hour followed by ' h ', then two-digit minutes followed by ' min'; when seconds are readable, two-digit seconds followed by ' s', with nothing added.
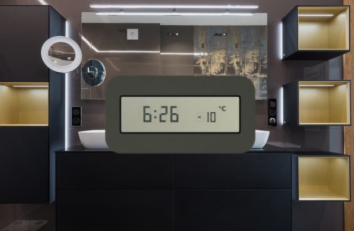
6 h 26 min
